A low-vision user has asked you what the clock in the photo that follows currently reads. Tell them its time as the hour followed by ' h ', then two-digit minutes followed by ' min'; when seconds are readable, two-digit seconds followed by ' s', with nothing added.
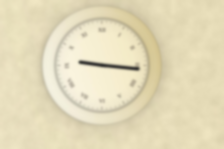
9 h 16 min
